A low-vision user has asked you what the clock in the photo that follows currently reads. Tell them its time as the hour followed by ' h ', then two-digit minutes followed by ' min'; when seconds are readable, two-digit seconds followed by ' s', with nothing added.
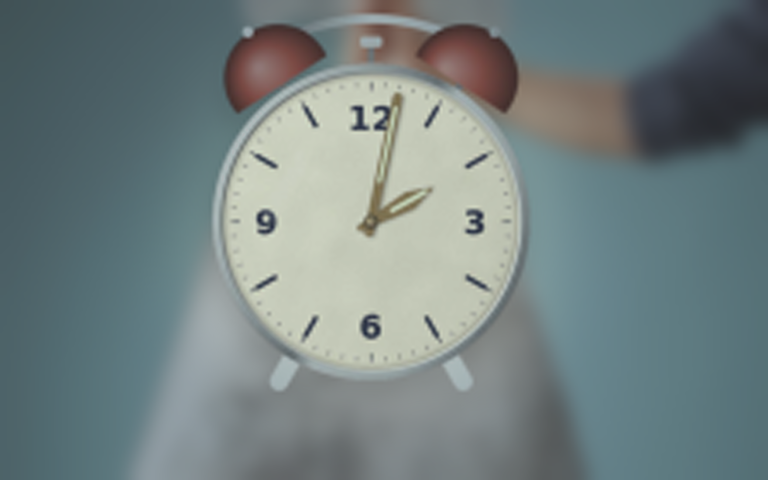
2 h 02 min
